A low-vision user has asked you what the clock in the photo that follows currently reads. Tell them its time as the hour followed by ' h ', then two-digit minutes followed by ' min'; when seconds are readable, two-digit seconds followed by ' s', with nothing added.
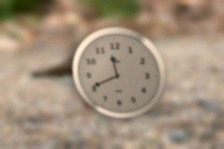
11 h 41 min
